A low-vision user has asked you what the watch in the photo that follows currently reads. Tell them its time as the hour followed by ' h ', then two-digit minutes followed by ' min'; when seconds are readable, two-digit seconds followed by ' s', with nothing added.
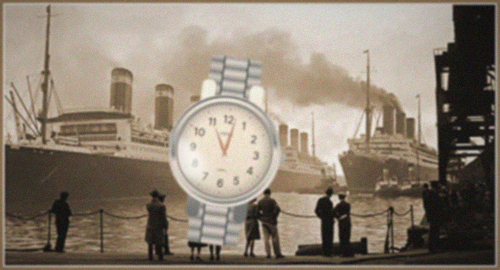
11 h 02 min
